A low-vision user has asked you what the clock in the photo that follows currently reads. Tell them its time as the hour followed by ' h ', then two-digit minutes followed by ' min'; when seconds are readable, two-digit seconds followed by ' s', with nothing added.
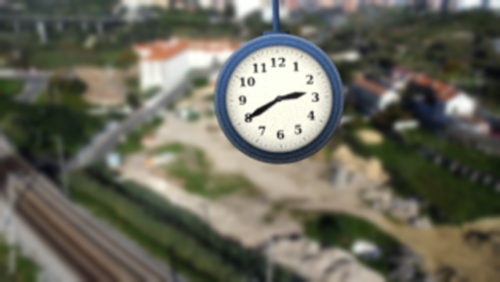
2 h 40 min
